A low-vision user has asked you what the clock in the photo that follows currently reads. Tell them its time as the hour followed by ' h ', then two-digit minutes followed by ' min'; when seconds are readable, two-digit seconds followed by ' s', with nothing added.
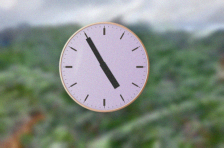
4 h 55 min
